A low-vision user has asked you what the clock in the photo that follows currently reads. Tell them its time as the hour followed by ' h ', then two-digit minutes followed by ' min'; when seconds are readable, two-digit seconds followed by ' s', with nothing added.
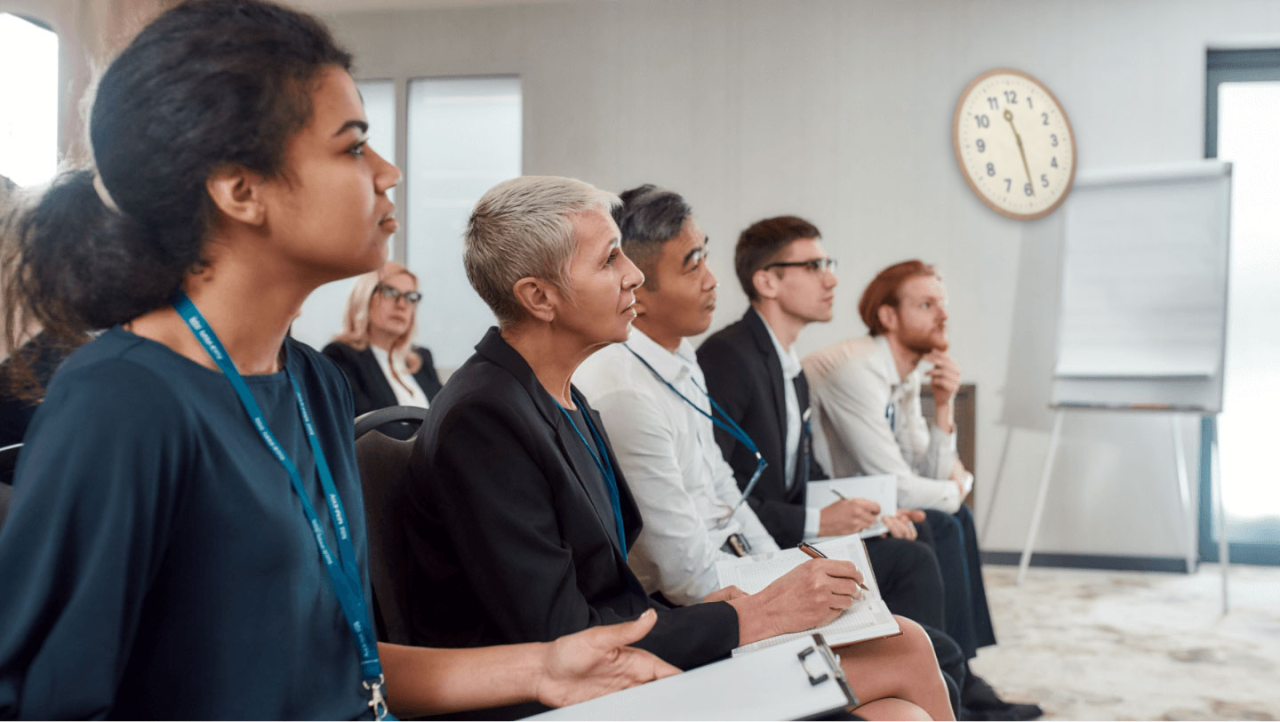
11 h 29 min
